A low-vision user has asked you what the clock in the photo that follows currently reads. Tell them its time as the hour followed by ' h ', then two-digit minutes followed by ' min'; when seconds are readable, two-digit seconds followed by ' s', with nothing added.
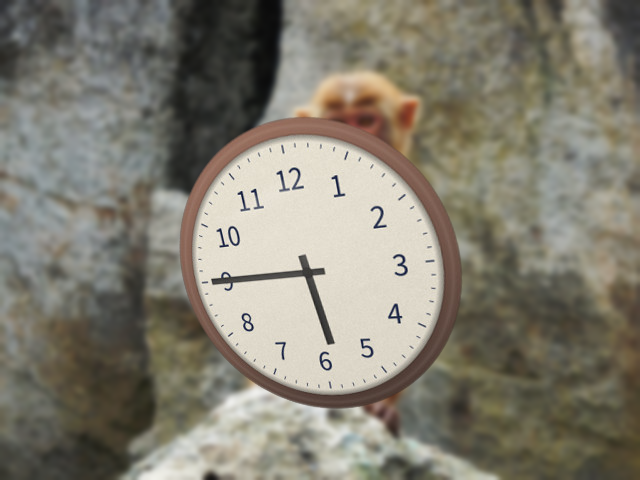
5 h 45 min
